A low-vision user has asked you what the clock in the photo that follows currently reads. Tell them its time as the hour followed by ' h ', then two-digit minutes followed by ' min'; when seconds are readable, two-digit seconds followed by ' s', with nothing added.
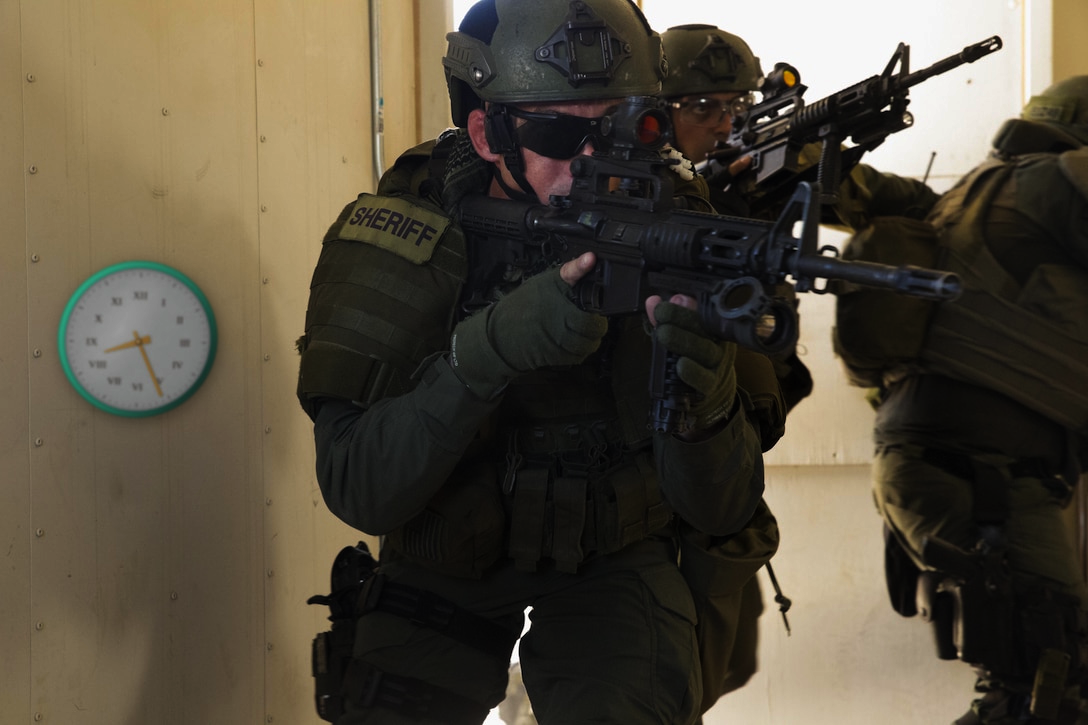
8 h 26 min
